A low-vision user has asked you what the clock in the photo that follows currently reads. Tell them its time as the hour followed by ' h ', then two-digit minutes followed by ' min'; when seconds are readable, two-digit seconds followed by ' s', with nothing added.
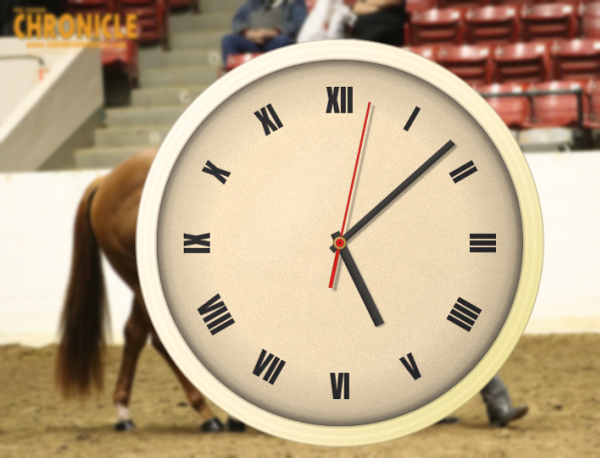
5 h 08 min 02 s
